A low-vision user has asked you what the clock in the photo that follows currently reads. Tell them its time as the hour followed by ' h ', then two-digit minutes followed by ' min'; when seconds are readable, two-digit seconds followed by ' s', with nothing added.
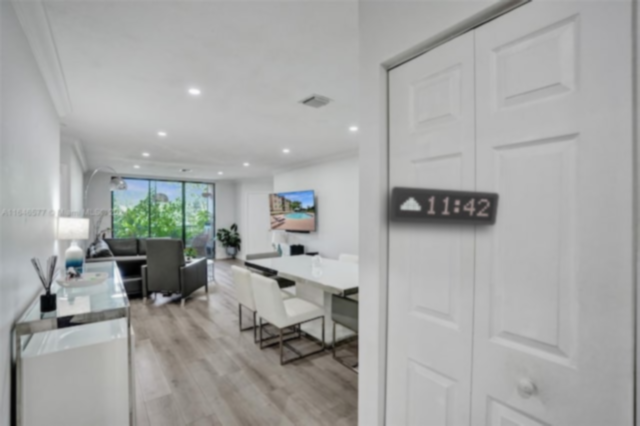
11 h 42 min
